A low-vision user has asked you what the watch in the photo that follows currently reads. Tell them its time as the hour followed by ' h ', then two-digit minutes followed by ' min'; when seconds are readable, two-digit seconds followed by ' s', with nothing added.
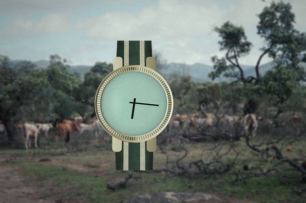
6 h 16 min
